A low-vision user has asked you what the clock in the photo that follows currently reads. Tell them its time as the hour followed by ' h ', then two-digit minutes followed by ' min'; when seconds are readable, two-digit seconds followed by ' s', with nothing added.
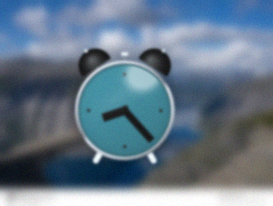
8 h 23 min
